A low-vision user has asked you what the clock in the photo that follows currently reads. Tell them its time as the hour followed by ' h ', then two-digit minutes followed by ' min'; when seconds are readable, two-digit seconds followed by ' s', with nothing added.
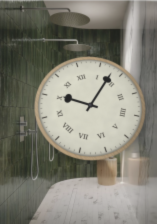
10 h 08 min
